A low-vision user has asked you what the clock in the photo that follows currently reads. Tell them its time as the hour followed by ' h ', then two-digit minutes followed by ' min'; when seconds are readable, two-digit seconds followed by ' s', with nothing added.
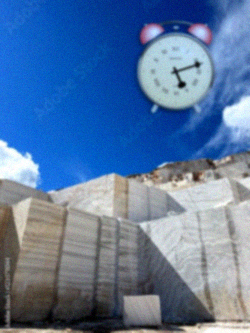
5 h 12 min
